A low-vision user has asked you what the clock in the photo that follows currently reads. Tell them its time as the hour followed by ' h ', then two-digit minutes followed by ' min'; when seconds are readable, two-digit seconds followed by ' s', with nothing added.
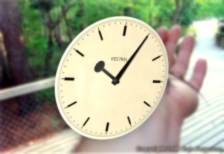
10 h 05 min
